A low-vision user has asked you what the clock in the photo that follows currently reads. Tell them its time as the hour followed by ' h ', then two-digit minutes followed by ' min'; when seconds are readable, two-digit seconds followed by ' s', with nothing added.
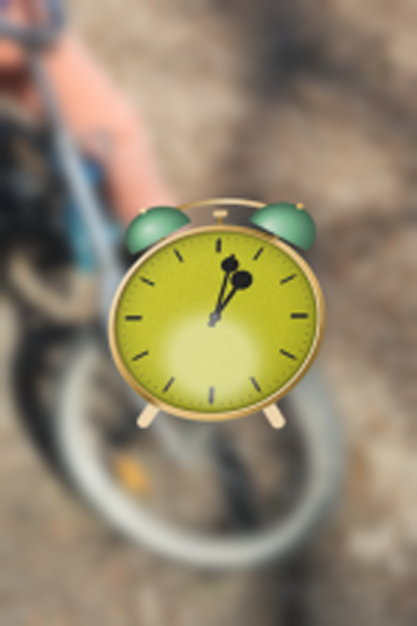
1 h 02 min
